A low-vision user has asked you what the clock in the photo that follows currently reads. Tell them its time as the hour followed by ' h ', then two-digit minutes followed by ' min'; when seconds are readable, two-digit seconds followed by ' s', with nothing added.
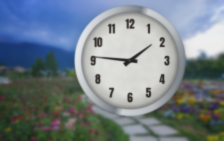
1 h 46 min
